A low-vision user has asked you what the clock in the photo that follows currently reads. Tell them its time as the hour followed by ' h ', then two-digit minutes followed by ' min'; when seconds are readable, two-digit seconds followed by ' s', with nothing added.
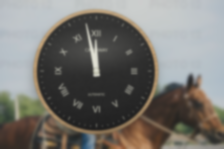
11 h 58 min
